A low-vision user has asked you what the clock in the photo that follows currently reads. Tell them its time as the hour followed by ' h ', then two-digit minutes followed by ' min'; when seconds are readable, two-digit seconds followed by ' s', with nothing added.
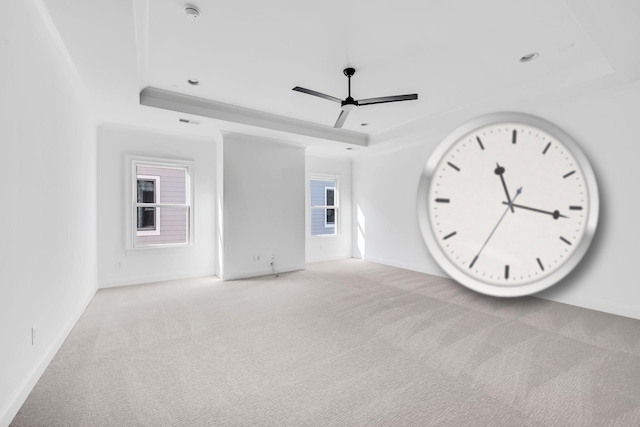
11 h 16 min 35 s
